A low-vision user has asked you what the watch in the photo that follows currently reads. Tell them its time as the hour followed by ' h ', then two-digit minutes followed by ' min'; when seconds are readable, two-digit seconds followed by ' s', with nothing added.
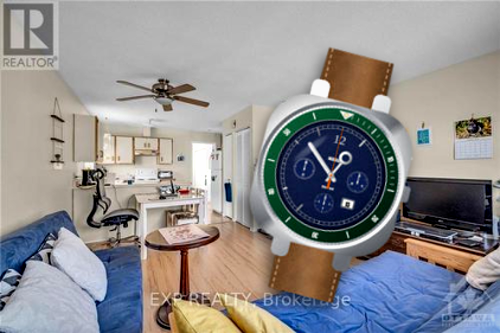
12 h 52 min
